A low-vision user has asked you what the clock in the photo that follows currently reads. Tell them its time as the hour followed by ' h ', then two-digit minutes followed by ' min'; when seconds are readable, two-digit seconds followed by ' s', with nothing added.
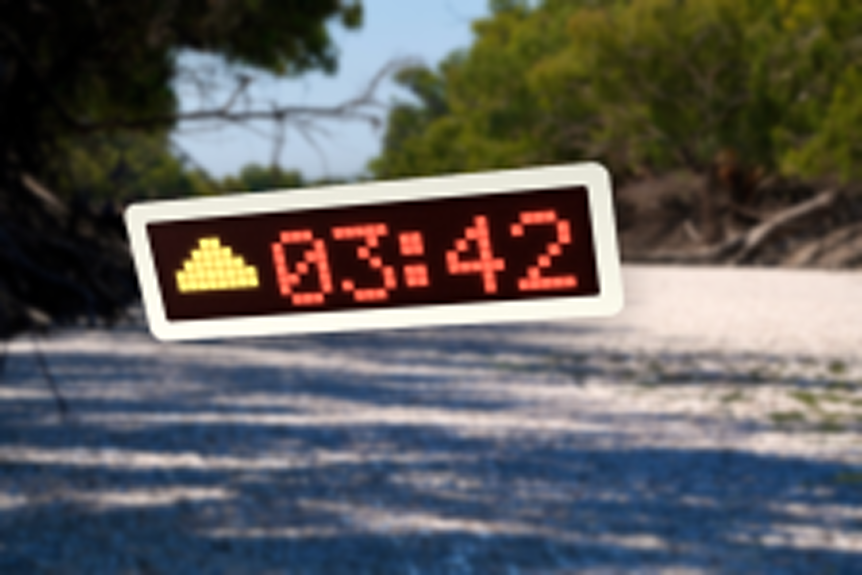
3 h 42 min
